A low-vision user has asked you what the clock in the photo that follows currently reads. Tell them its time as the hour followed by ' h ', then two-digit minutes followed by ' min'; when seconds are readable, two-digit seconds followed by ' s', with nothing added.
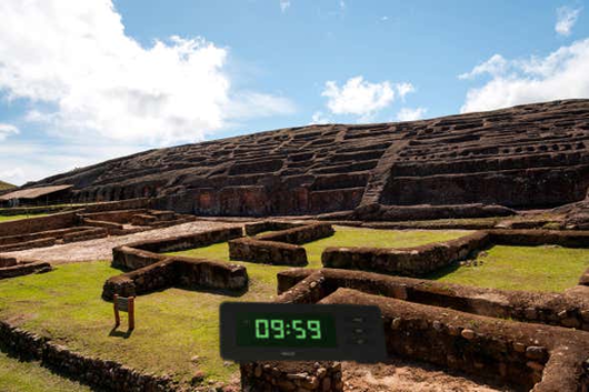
9 h 59 min
